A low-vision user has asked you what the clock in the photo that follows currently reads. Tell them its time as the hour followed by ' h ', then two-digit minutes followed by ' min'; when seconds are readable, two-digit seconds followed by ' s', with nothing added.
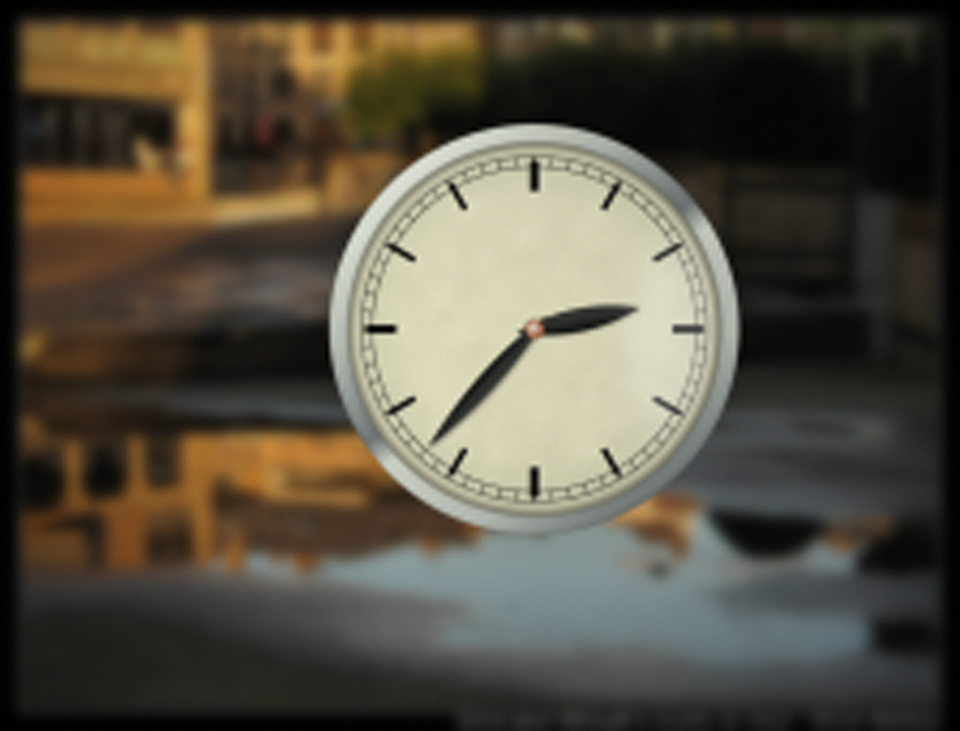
2 h 37 min
